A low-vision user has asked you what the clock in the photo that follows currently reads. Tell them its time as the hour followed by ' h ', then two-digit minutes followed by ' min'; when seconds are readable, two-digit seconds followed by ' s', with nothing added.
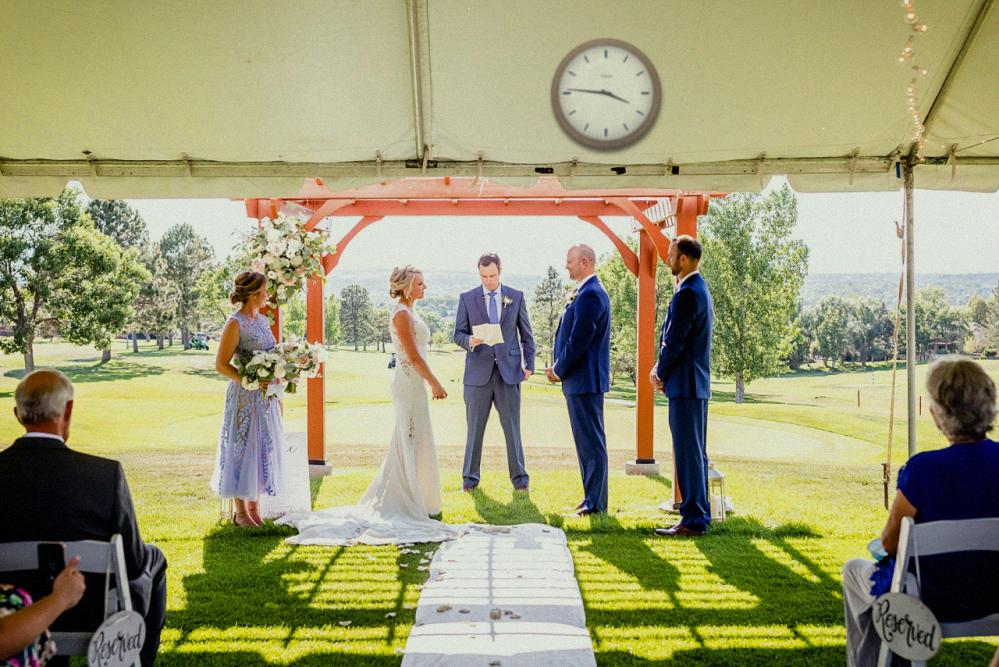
3 h 46 min
